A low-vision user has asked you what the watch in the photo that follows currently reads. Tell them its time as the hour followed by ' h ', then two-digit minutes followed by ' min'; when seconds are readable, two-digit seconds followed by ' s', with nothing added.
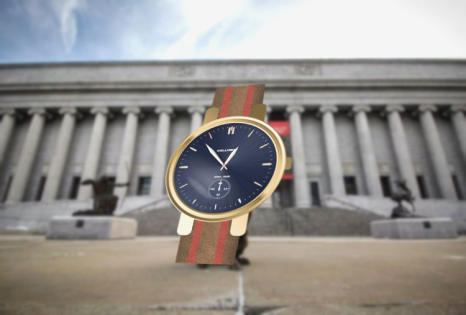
12 h 53 min
